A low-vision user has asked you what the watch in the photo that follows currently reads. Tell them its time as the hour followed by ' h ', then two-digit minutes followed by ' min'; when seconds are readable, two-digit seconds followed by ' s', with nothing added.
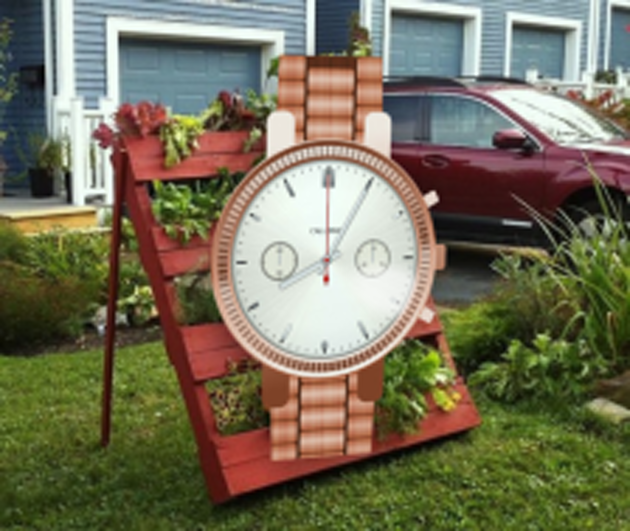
8 h 05 min
